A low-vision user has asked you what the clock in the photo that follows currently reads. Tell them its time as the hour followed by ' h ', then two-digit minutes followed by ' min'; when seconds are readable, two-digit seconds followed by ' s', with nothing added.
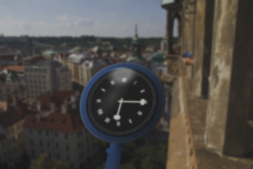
6 h 15 min
